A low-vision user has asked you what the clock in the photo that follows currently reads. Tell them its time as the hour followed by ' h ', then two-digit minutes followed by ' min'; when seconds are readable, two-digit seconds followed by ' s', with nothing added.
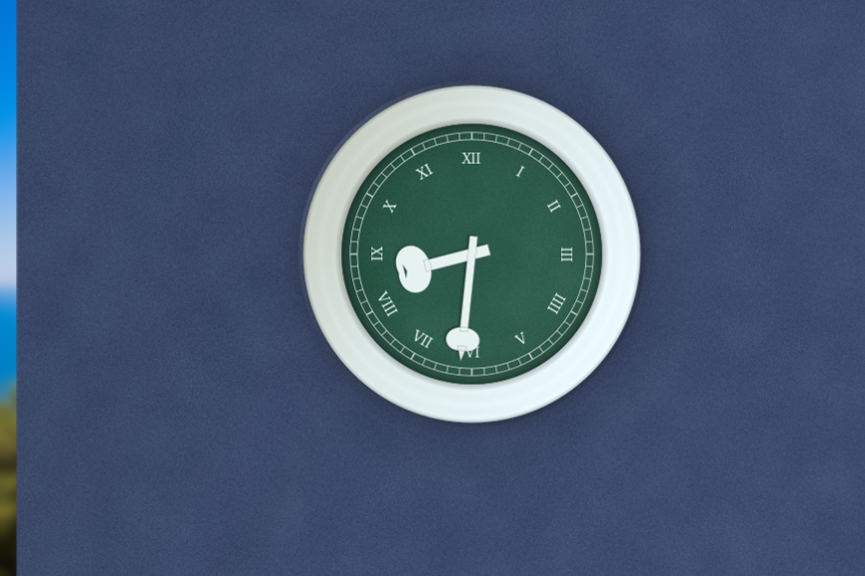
8 h 31 min
